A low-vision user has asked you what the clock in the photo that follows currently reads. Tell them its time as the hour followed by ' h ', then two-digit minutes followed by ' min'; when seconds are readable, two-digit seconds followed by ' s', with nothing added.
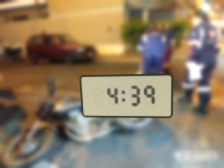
4 h 39 min
